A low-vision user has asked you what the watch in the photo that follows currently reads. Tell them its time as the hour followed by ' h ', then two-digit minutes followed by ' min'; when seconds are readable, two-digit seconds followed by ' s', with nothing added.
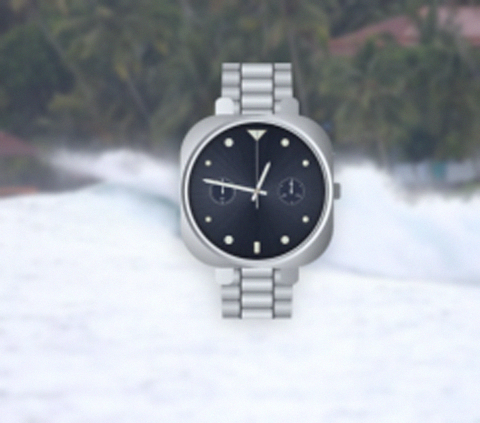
12 h 47 min
